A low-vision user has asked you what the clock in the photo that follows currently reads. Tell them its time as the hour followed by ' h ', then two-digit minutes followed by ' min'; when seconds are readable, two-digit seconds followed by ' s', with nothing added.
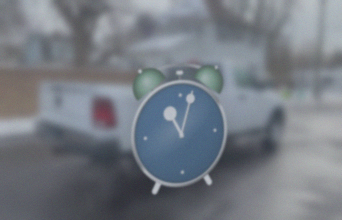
11 h 03 min
